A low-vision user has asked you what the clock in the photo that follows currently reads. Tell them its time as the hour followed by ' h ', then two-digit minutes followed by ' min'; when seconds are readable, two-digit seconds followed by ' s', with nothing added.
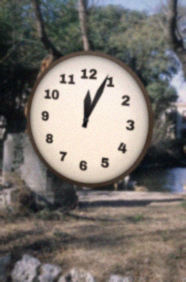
12 h 04 min
